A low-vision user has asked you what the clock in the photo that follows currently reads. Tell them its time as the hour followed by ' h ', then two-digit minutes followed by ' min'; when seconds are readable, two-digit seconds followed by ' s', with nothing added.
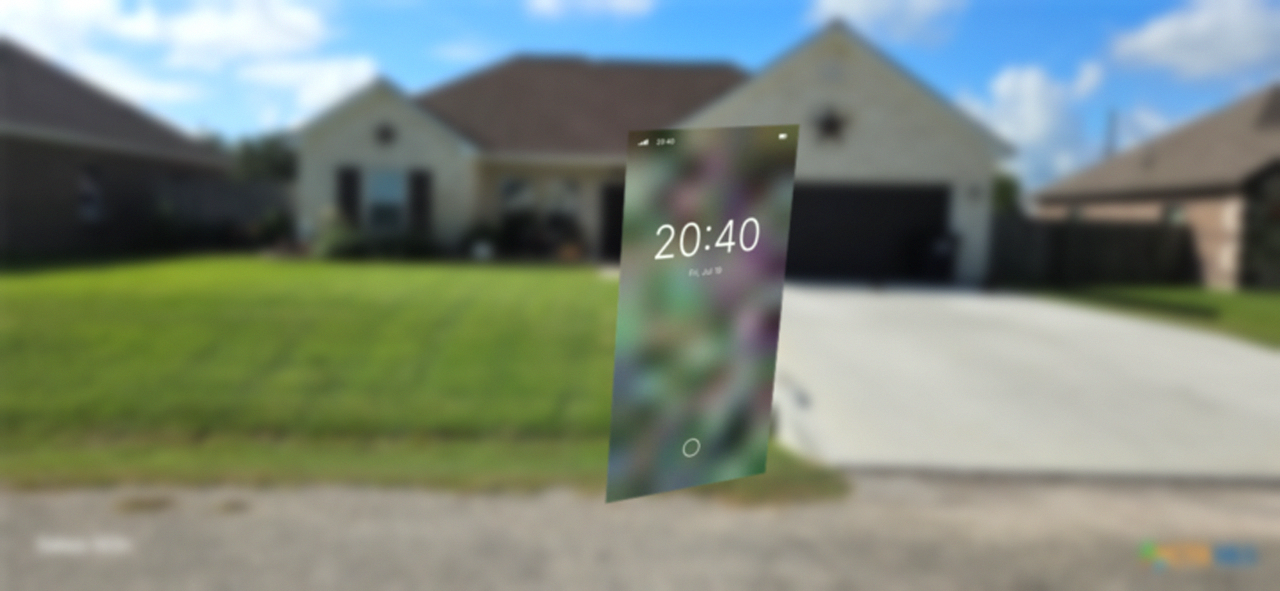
20 h 40 min
